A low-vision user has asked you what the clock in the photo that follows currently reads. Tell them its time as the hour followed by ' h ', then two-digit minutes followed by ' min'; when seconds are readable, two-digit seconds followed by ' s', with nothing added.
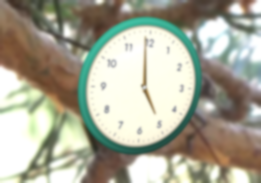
4 h 59 min
